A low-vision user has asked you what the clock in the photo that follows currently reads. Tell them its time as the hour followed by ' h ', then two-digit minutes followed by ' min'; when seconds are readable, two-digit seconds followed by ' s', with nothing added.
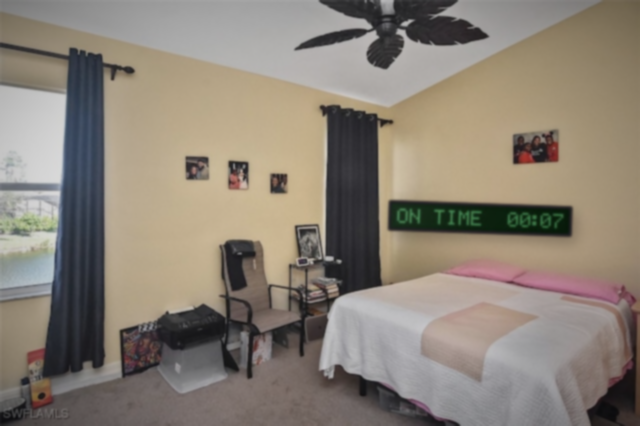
0 h 07 min
